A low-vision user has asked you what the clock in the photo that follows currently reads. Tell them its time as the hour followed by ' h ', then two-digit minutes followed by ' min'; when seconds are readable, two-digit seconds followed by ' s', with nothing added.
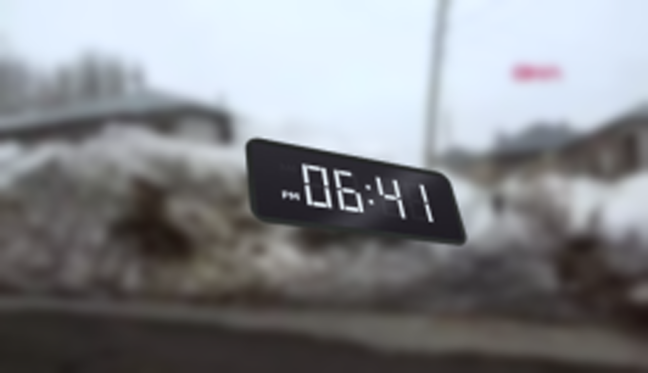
6 h 41 min
